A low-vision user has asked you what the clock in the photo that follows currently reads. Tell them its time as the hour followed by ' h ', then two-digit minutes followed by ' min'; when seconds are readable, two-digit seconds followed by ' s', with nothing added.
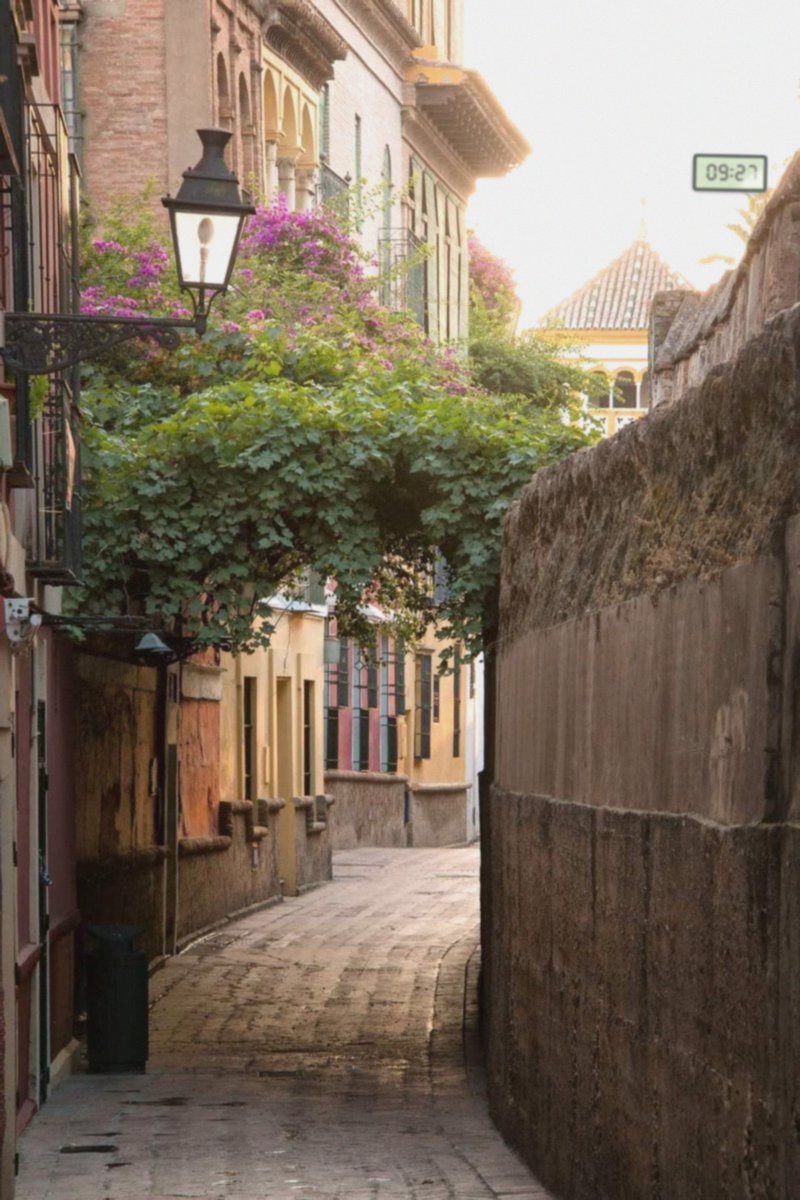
9 h 27 min
